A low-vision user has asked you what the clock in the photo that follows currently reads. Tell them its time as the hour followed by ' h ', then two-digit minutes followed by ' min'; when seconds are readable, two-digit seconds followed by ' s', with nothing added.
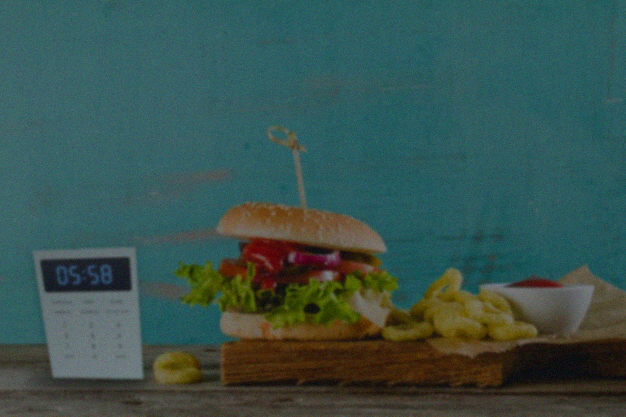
5 h 58 min
